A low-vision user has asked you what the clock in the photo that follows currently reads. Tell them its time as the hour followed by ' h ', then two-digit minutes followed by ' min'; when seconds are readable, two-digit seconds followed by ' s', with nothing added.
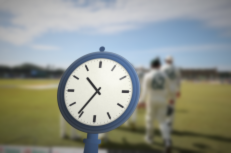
10 h 36 min
